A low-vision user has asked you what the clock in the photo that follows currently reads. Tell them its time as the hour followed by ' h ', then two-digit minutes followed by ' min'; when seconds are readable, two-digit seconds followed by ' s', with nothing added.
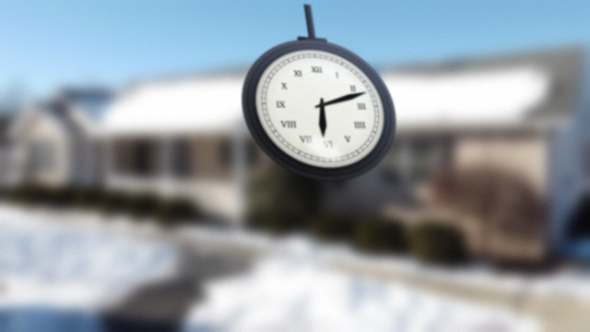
6 h 12 min
